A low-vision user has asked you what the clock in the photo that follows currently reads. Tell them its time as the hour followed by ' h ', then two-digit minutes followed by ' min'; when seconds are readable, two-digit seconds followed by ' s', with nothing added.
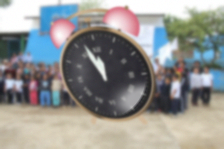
11 h 57 min
